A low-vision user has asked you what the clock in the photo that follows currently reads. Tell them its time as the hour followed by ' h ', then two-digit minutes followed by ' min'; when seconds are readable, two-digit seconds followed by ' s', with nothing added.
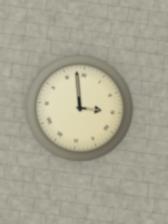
2 h 58 min
